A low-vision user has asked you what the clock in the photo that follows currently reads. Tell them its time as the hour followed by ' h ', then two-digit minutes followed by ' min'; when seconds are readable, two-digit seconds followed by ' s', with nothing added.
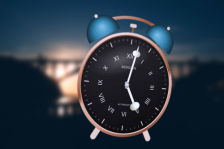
5 h 02 min
